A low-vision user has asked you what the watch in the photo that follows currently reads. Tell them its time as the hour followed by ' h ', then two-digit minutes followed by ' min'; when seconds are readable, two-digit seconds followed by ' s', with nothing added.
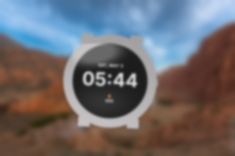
5 h 44 min
